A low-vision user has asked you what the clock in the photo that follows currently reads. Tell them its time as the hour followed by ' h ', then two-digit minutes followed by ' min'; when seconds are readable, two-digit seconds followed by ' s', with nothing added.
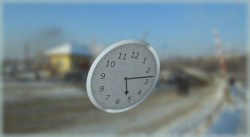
5 h 13 min
